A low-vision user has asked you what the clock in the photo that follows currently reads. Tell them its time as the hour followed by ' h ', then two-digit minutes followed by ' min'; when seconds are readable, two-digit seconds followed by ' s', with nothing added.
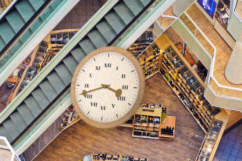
3 h 42 min
